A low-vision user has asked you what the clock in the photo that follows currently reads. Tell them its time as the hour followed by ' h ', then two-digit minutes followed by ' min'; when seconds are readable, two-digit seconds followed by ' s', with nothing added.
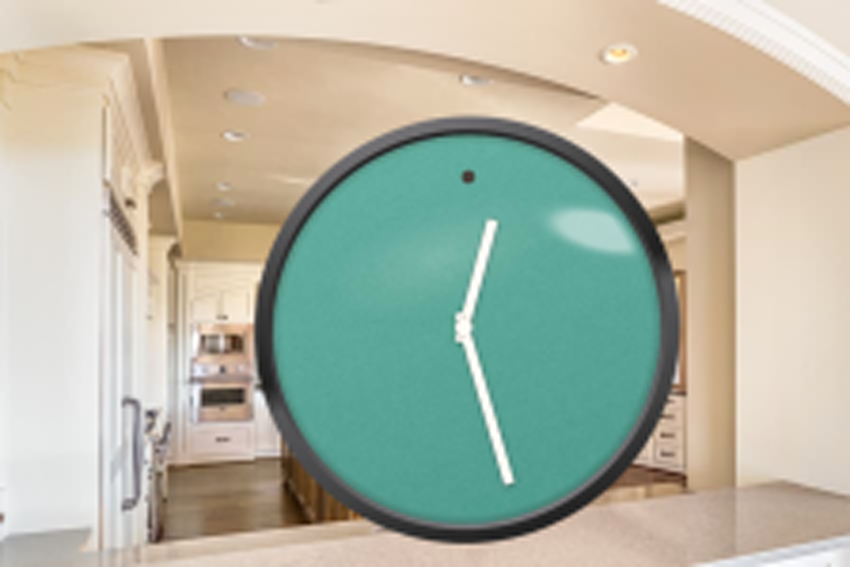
12 h 27 min
